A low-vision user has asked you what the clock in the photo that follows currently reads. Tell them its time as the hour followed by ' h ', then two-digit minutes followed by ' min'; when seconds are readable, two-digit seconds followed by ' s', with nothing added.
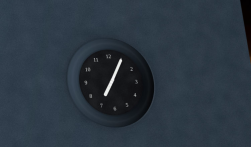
7 h 05 min
